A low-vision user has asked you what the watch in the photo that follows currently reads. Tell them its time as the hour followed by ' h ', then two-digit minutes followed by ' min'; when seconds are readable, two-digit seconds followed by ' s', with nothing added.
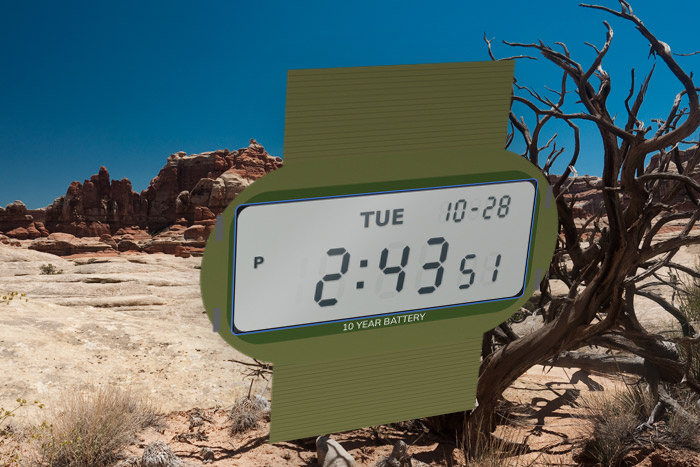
2 h 43 min 51 s
